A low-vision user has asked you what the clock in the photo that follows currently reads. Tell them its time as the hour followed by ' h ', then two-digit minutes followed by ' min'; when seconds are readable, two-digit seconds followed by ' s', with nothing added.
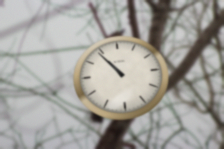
10 h 54 min
